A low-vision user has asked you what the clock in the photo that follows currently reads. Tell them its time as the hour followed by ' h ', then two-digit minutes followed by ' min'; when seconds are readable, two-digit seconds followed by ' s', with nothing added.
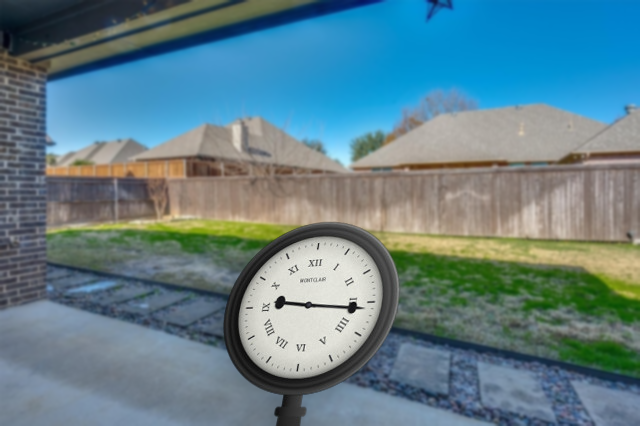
9 h 16 min
